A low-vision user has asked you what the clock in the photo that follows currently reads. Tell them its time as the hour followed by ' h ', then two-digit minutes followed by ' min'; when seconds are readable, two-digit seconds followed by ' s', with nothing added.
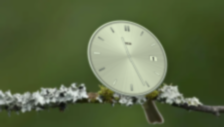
11 h 26 min
